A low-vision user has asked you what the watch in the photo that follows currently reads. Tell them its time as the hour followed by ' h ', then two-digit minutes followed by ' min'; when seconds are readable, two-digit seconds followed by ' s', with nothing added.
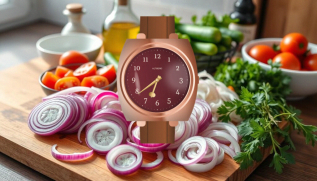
6 h 39 min
